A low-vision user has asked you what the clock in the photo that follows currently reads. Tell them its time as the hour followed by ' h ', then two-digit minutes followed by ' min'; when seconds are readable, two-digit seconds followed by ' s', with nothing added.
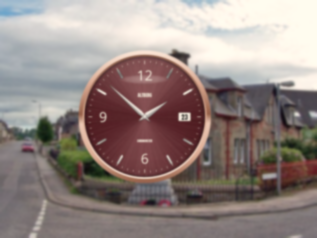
1 h 52 min
